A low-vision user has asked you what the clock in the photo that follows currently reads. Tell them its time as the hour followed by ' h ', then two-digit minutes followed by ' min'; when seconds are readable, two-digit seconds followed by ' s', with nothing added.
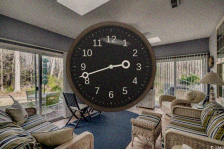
2 h 42 min
